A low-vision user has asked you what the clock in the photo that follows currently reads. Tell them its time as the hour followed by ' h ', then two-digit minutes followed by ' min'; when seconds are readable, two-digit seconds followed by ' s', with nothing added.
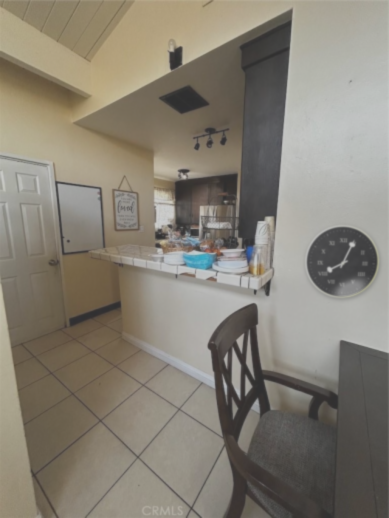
8 h 04 min
